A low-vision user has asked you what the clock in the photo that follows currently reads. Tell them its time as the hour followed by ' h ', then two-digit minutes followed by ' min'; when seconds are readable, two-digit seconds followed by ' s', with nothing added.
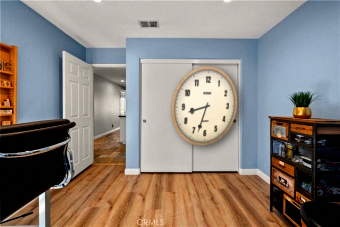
8 h 33 min
